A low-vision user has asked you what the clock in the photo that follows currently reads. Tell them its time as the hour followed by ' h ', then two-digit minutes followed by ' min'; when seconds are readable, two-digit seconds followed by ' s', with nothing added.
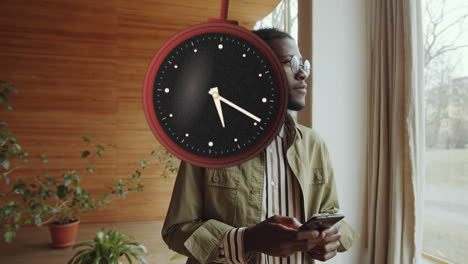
5 h 19 min
